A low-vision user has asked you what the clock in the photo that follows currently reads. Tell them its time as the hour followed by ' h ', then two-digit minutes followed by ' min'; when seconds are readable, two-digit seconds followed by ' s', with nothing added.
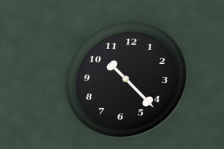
10 h 22 min
